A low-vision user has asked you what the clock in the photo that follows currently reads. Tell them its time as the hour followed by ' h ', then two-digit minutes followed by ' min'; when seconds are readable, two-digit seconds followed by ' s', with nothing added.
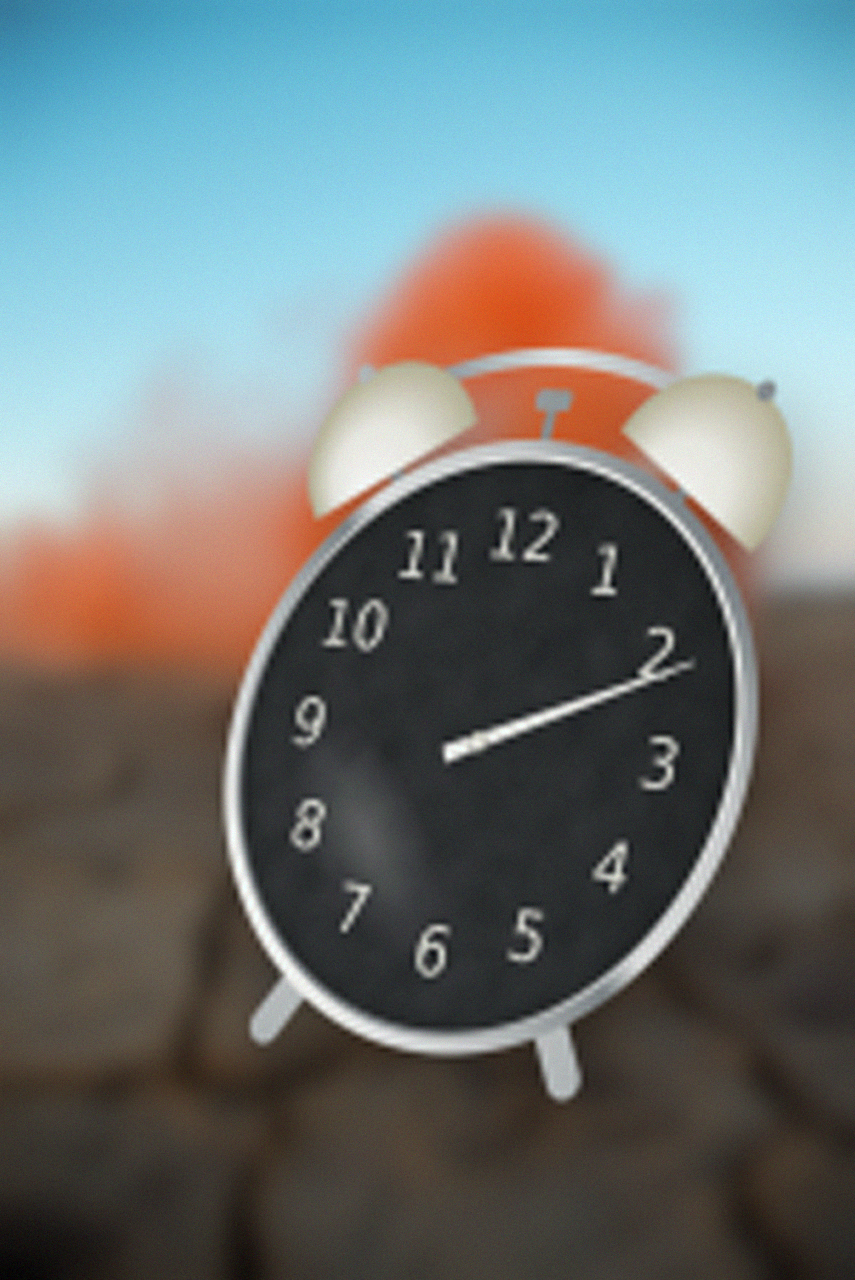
2 h 11 min
